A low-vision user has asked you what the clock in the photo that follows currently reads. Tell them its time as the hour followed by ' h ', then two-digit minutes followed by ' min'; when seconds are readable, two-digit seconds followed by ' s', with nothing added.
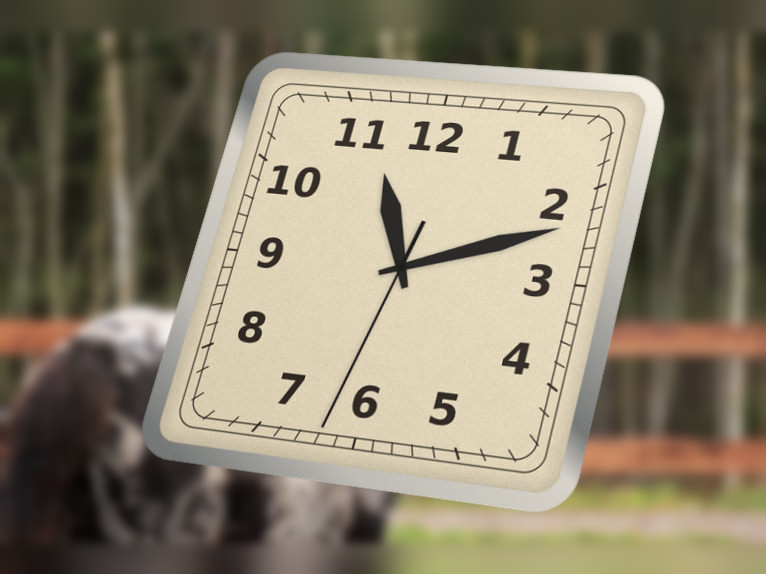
11 h 11 min 32 s
